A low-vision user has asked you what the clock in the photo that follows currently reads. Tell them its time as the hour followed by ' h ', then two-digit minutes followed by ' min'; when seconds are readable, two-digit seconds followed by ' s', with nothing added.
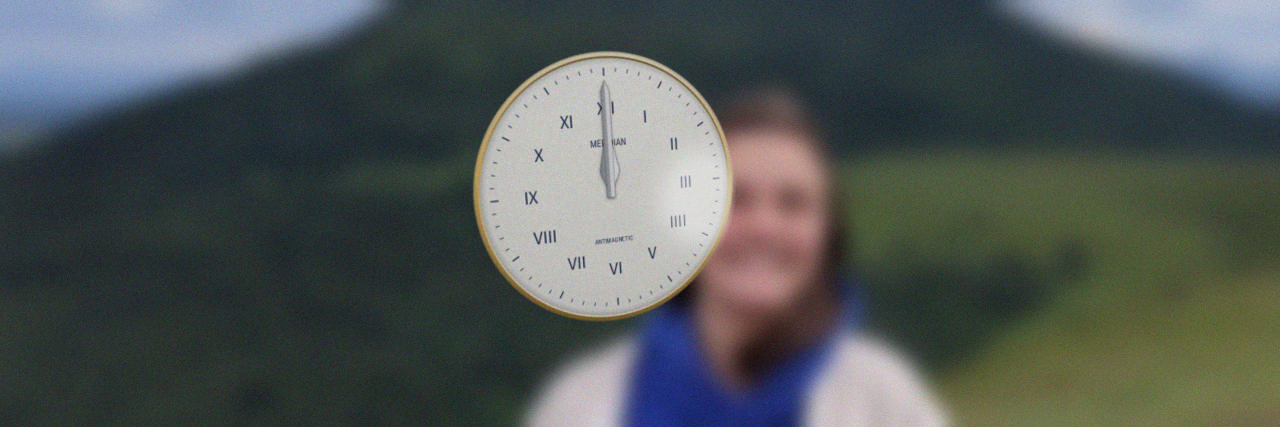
12 h 00 min
